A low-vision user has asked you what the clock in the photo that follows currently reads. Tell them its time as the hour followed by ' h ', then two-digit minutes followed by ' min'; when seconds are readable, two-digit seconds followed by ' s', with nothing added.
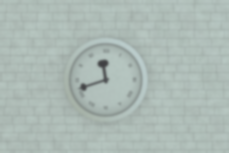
11 h 42 min
